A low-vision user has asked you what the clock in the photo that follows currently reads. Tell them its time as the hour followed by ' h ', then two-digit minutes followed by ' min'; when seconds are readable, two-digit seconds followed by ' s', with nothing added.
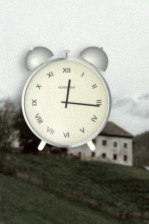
12 h 16 min
